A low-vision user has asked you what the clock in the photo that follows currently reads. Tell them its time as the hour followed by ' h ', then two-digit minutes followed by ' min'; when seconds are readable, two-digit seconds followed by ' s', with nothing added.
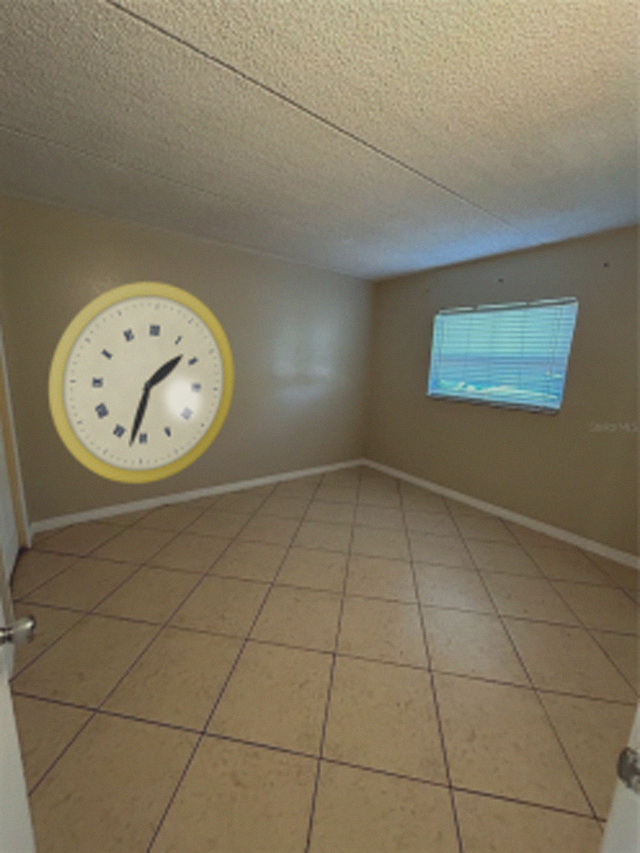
1 h 32 min
